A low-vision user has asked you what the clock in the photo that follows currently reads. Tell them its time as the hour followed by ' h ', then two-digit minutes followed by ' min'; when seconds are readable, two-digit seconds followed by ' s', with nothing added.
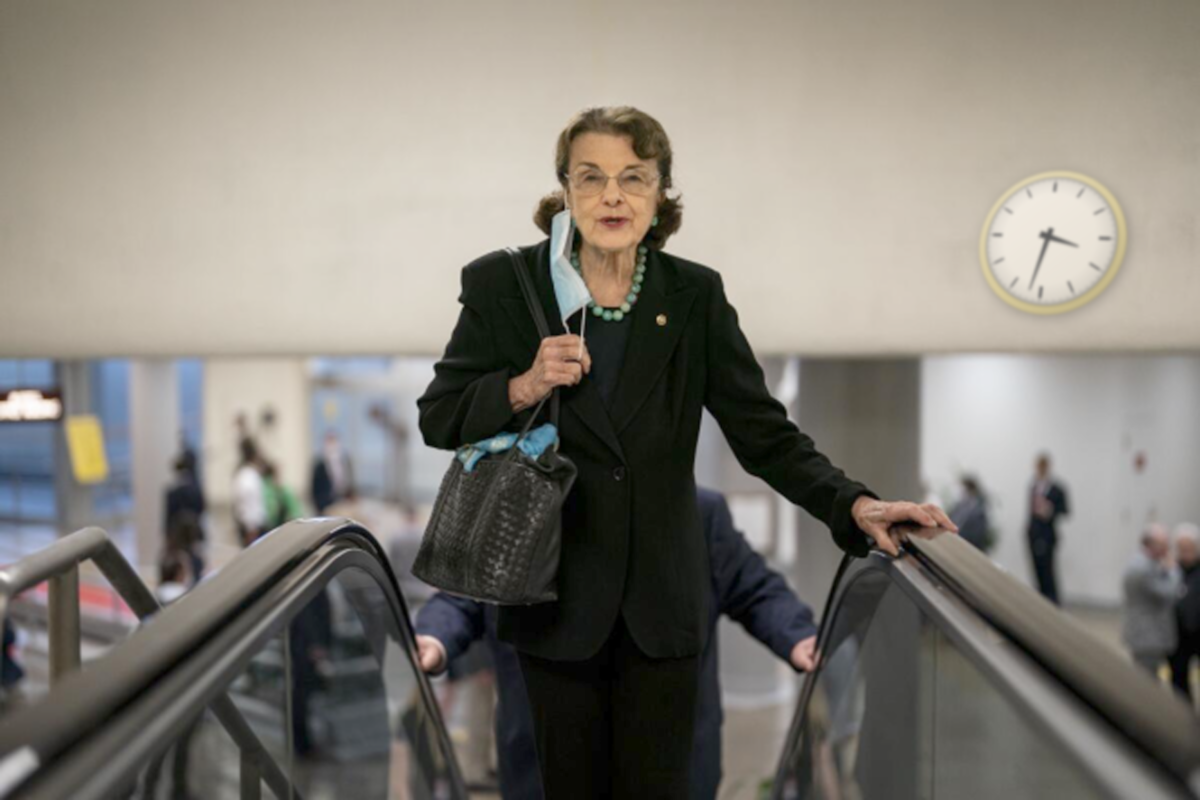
3 h 32 min
